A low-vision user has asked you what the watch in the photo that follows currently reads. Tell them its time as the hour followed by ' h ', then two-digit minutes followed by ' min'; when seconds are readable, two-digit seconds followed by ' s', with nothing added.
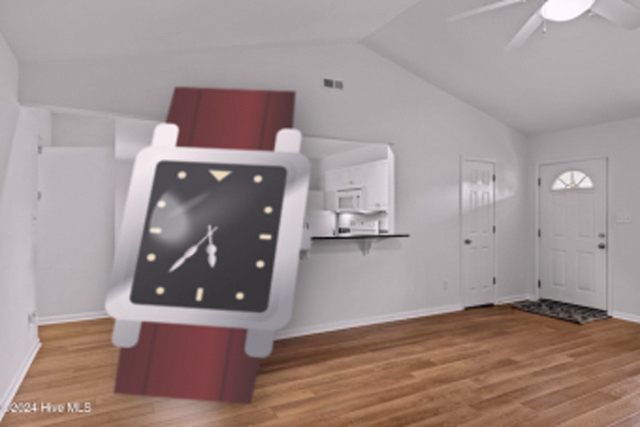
5 h 36 min
